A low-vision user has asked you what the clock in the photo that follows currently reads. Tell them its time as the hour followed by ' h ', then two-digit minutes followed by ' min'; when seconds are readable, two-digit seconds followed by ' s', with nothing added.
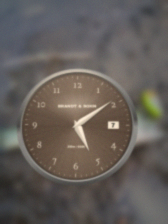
5 h 09 min
